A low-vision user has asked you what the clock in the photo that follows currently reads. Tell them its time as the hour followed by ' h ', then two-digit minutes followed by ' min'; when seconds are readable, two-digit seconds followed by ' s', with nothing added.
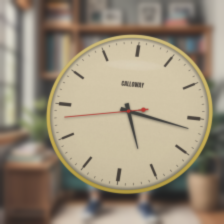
5 h 16 min 43 s
